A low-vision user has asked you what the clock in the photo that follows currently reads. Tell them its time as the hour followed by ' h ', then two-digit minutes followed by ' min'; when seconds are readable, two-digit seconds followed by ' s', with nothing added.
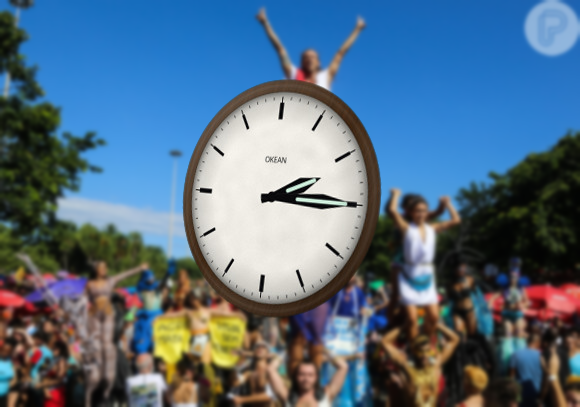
2 h 15 min
